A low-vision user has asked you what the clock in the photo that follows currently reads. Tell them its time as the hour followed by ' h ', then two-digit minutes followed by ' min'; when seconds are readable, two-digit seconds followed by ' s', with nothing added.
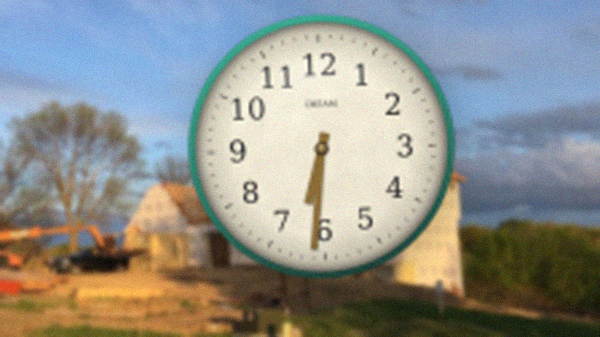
6 h 31 min
